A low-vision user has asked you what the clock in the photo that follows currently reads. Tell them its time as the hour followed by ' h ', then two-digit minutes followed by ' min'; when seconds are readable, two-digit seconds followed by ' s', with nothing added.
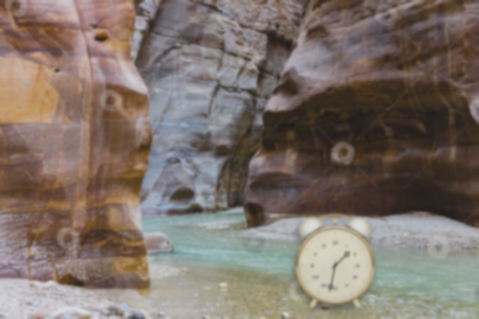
1 h 32 min
